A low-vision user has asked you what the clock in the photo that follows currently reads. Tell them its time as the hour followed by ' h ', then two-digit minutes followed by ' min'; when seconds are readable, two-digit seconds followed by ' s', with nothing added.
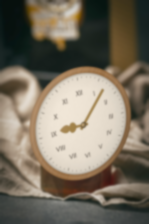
9 h 07 min
